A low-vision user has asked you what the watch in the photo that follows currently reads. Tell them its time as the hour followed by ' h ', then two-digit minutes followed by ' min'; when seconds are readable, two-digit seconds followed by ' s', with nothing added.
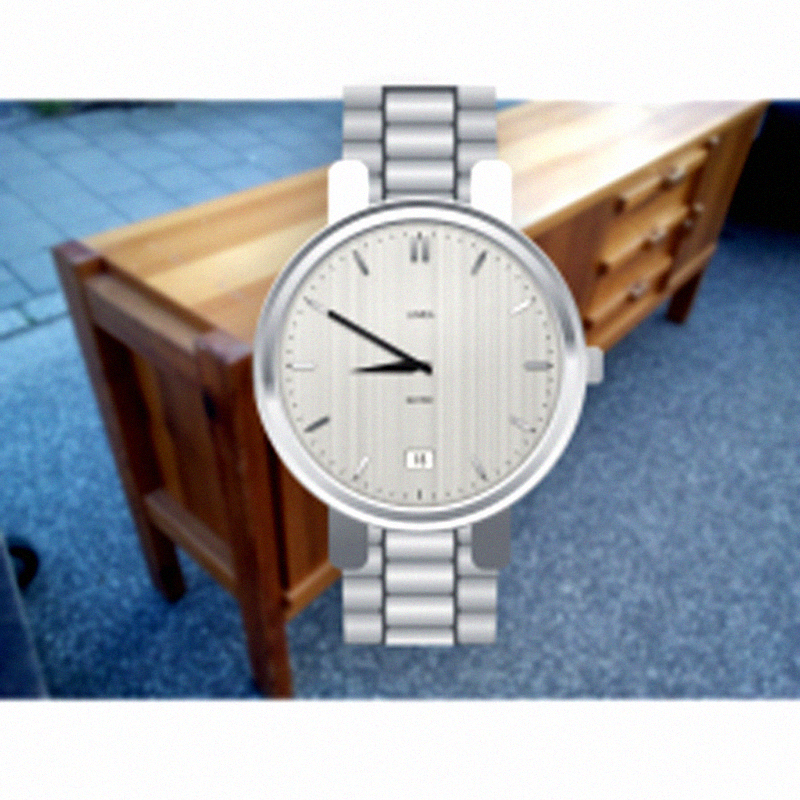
8 h 50 min
